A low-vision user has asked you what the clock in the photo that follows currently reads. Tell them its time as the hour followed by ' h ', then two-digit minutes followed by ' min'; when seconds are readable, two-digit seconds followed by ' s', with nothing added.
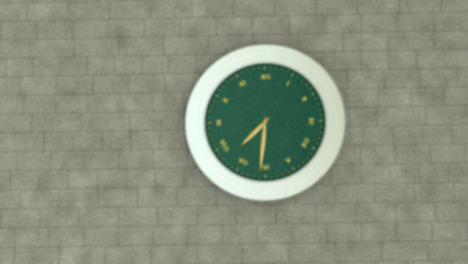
7 h 31 min
